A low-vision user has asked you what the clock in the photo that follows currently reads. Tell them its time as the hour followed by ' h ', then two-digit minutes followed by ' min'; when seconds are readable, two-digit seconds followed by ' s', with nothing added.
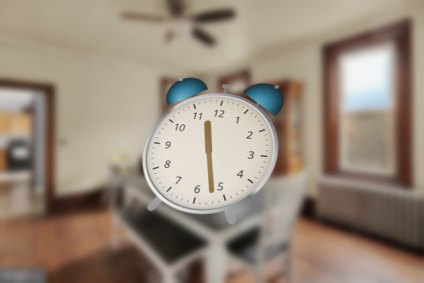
11 h 27 min
